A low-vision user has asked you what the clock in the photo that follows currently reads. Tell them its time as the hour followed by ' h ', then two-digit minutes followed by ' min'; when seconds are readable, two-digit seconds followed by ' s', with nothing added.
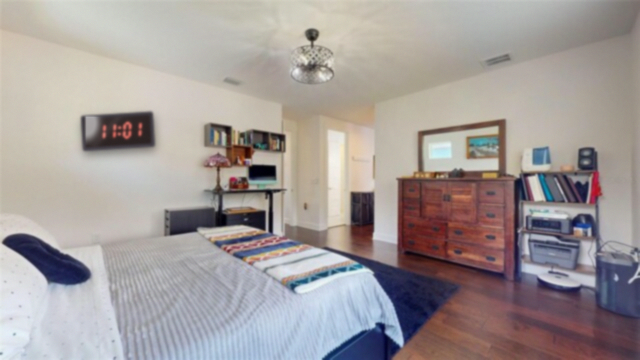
11 h 01 min
